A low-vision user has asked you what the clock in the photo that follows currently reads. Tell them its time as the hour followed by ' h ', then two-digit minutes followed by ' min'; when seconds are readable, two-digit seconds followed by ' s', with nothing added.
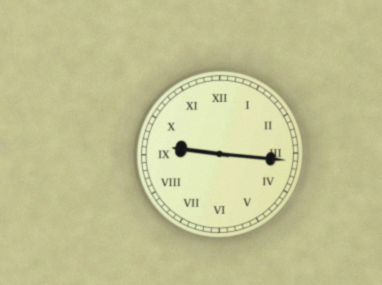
9 h 16 min
